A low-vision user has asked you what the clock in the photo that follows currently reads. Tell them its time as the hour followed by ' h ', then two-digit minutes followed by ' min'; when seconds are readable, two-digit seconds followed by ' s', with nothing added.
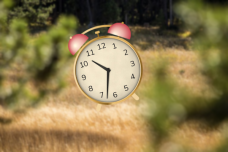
10 h 33 min
